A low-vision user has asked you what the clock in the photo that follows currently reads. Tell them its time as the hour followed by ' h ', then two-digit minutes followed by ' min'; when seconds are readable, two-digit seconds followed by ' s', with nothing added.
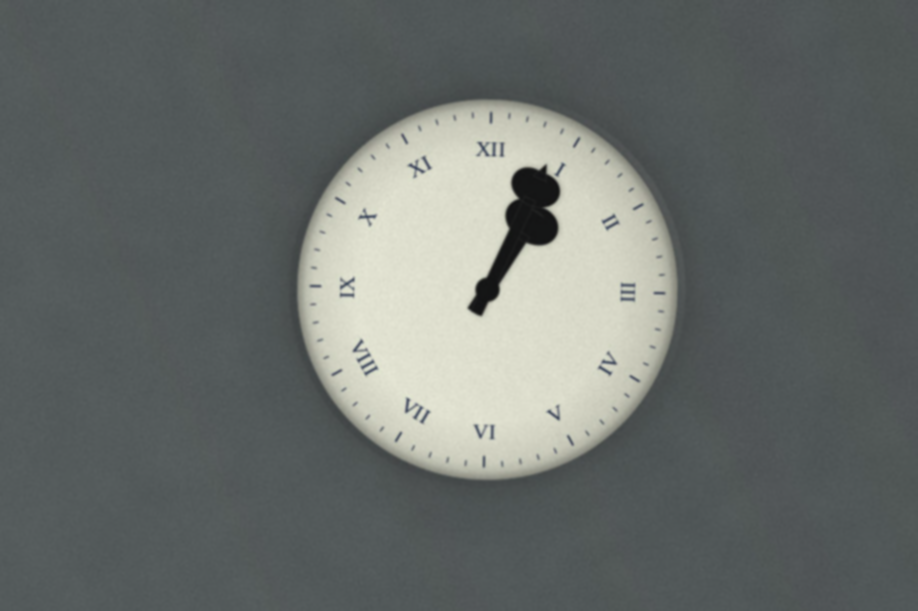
1 h 04 min
